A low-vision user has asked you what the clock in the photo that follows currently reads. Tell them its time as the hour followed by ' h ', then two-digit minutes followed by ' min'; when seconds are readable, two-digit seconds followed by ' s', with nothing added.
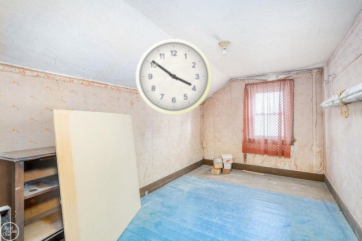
3 h 51 min
